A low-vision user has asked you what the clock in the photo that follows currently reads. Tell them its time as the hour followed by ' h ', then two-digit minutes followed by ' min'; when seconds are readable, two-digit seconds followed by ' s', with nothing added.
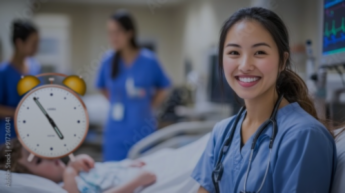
4 h 54 min
